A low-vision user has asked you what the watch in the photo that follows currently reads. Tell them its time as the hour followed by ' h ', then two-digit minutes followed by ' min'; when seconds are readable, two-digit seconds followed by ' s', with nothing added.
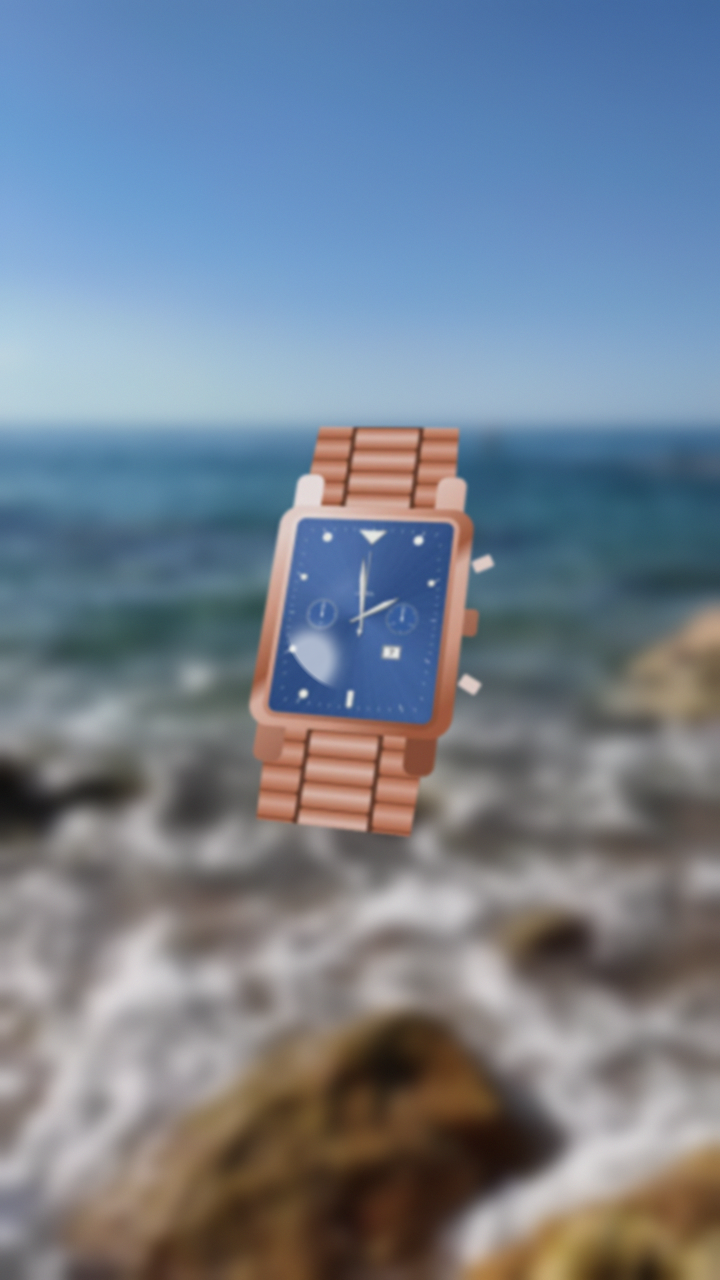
1 h 59 min
